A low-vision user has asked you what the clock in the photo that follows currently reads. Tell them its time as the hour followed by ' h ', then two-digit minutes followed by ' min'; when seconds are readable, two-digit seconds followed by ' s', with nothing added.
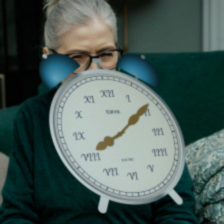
8 h 09 min
